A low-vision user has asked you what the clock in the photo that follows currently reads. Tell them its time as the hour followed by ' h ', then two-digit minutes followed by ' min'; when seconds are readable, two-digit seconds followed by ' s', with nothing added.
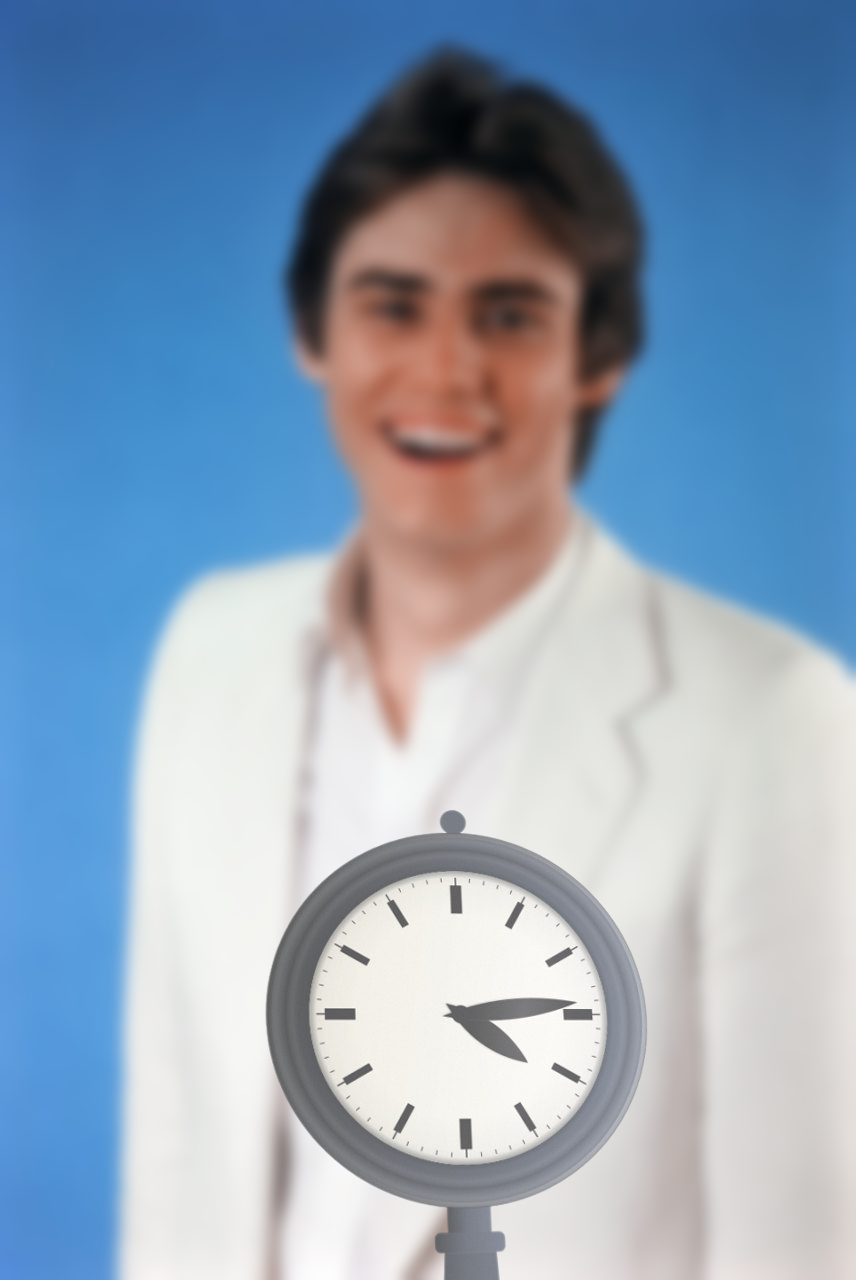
4 h 14 min
